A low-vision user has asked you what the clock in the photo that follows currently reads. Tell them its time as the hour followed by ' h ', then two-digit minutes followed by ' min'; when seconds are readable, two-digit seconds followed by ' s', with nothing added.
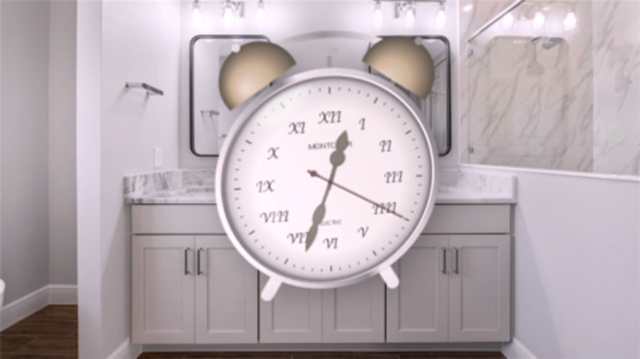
12 h 33 min 20 s
